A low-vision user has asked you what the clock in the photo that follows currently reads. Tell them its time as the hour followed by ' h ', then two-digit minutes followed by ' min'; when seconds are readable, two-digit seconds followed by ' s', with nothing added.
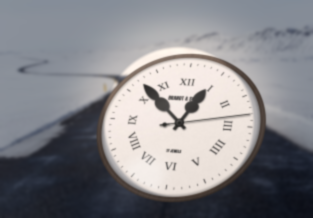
12 h 52 min 13 s
